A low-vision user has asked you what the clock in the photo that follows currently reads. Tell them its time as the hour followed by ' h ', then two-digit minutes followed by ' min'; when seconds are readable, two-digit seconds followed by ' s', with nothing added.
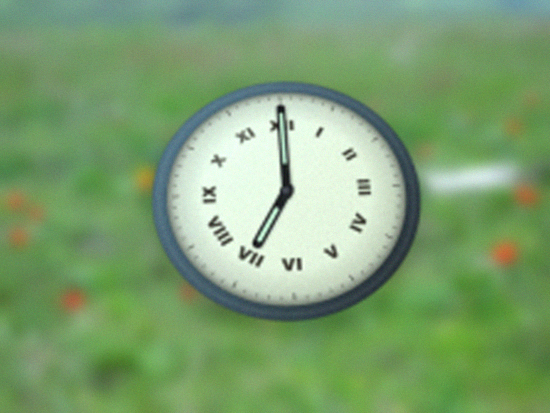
7 h 00 min
